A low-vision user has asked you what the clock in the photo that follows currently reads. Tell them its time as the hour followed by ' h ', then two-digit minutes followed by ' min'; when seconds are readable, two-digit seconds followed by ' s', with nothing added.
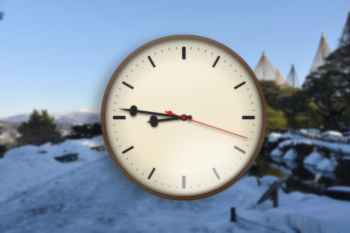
8 h 46 min 18 s
